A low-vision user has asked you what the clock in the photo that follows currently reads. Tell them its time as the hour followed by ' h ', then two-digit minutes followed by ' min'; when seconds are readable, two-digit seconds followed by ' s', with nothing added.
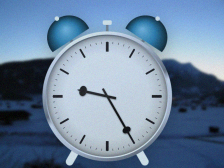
9 h 25 min
